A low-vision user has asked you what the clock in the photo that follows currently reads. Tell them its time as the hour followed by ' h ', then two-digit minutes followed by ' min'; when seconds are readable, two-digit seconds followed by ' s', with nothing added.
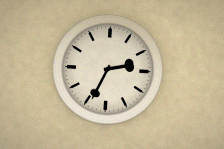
2 h 34 min
